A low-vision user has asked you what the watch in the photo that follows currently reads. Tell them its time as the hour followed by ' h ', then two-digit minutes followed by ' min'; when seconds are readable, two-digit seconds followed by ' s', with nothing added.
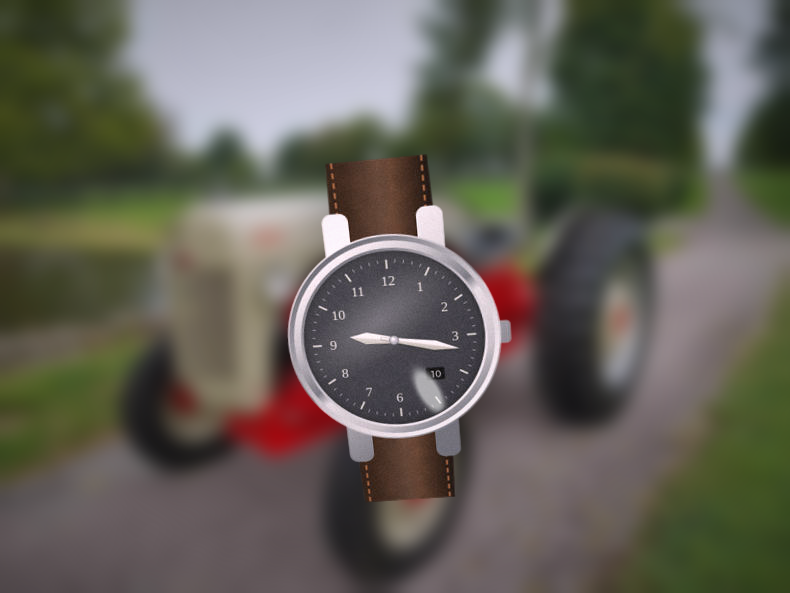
9 h 17 min
